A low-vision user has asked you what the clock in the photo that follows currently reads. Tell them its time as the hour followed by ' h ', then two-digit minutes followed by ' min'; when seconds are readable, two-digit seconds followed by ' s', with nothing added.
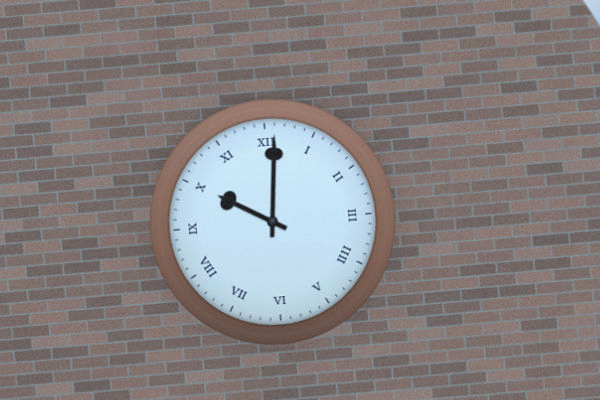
10 h 01 min
